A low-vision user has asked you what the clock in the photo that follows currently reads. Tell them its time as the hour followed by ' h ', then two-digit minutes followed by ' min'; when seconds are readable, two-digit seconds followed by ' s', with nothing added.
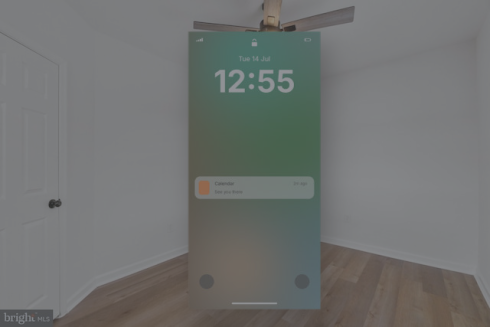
12 h 55 min
